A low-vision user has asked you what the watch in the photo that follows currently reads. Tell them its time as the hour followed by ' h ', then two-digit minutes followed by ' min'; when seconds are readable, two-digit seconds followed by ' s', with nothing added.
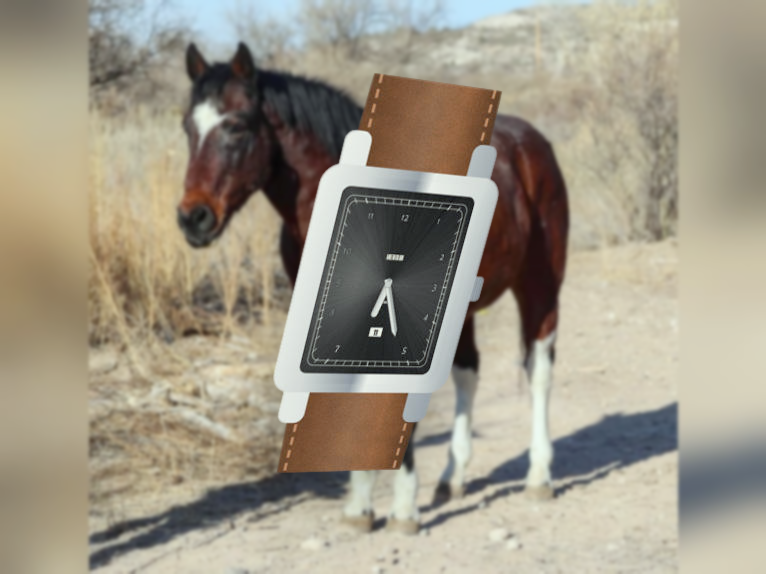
6 h 26 min
